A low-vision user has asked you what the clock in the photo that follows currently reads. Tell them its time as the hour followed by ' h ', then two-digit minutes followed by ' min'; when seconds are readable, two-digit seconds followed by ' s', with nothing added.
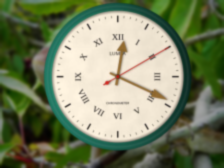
12 h 19 min 10 s
